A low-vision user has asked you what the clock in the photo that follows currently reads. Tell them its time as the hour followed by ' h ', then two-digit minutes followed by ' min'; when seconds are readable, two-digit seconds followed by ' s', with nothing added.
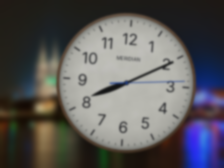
8 h 10 min 14 s
